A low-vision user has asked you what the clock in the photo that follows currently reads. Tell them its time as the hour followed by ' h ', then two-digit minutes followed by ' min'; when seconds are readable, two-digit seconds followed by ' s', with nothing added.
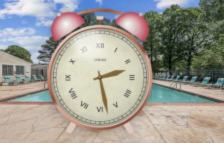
2 h 28 min
